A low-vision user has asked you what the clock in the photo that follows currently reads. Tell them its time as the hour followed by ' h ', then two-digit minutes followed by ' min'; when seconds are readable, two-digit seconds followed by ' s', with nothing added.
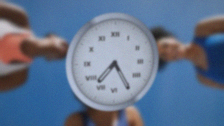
7 h 25 min
